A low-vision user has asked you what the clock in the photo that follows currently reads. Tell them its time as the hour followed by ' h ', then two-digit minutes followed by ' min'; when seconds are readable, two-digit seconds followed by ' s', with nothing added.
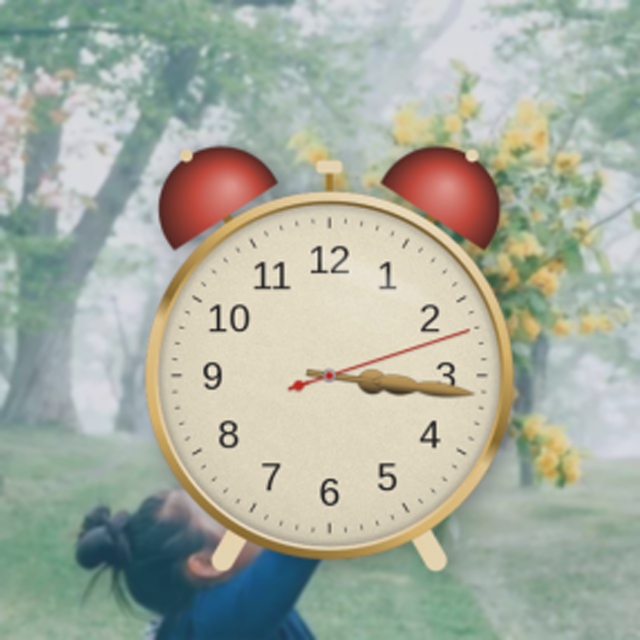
3 h 16 min 12 s
